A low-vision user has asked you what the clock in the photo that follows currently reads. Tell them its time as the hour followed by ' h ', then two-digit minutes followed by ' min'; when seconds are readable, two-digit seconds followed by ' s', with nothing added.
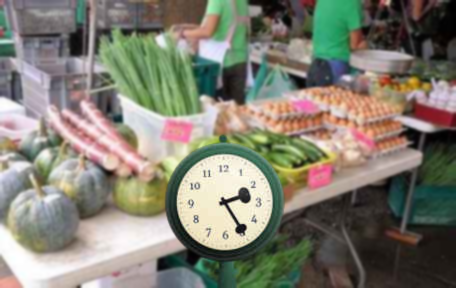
2 h 25 min
